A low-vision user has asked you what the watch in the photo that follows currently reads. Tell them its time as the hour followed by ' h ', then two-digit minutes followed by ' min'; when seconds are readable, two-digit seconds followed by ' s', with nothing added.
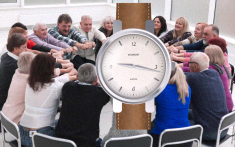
9 h 17 min
